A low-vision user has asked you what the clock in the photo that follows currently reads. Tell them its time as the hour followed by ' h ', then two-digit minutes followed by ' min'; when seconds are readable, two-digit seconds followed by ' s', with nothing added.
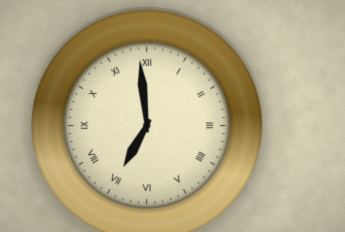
6 h 59 min
